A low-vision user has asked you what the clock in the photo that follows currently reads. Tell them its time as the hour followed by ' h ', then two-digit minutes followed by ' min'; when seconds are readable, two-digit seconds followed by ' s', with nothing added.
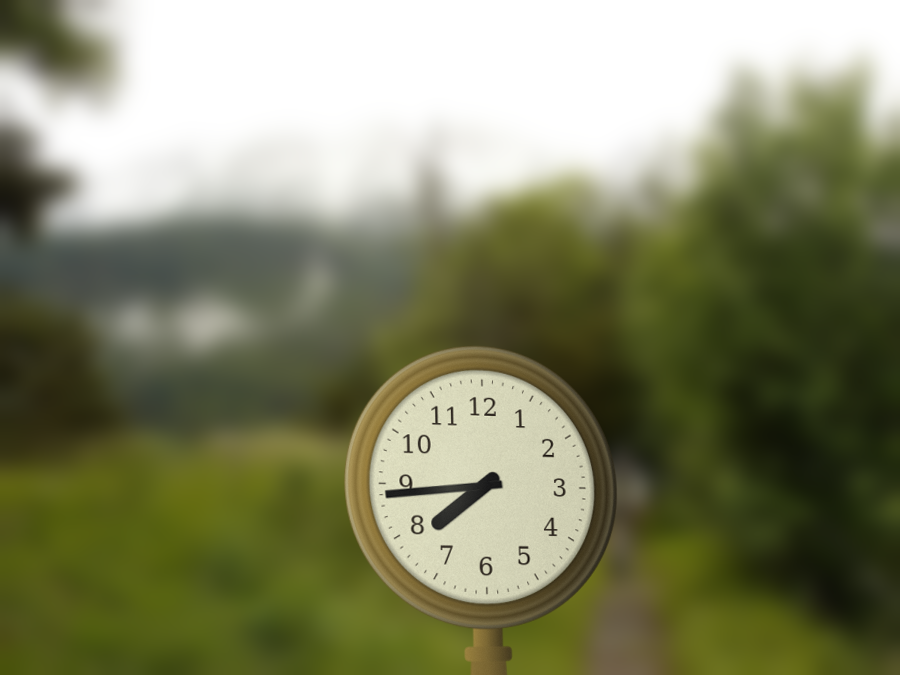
7 h 44 min
